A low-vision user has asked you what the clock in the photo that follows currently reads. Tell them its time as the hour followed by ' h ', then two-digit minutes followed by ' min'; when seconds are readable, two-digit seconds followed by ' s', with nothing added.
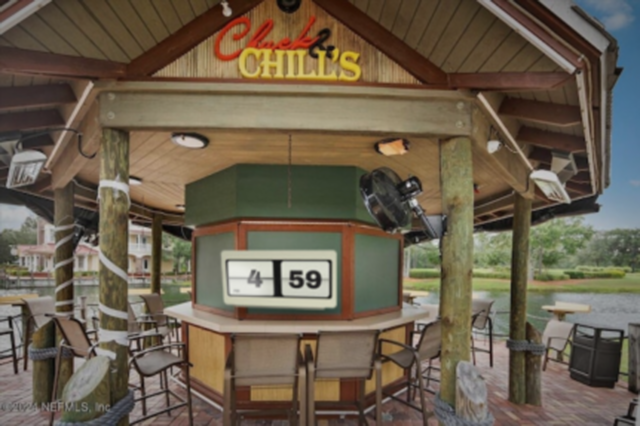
4 h 59 min
